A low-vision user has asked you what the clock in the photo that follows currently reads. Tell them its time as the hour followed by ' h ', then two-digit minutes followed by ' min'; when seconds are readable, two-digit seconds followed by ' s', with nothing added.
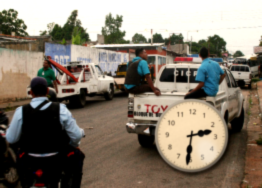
2 h 31 min
